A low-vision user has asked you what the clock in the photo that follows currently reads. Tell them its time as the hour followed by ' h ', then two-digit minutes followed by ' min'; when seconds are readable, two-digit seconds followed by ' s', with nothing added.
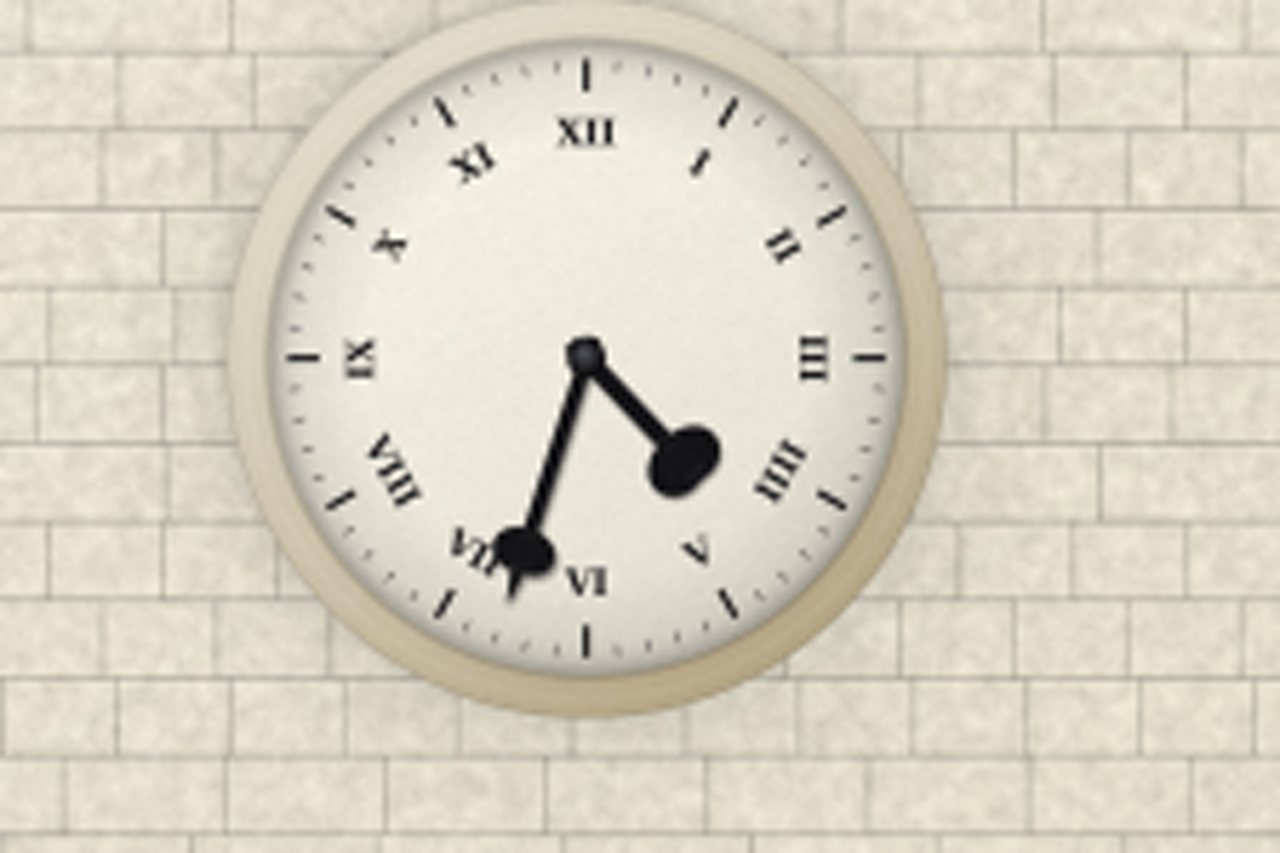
4 h 33 min
